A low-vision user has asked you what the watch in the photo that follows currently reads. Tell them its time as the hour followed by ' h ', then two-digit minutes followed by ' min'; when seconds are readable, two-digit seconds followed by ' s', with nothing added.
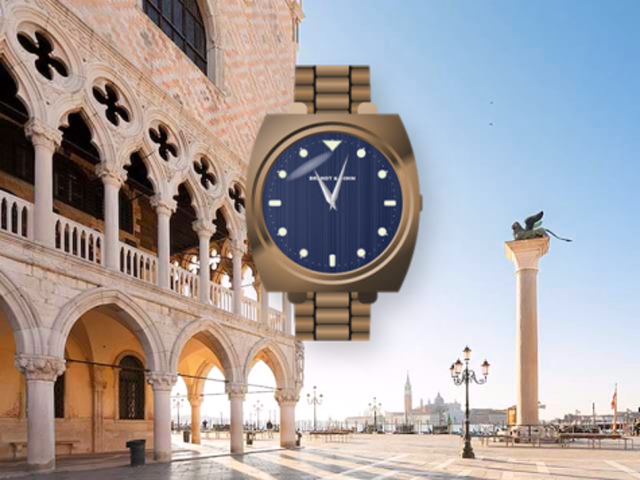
11 h 03 min
